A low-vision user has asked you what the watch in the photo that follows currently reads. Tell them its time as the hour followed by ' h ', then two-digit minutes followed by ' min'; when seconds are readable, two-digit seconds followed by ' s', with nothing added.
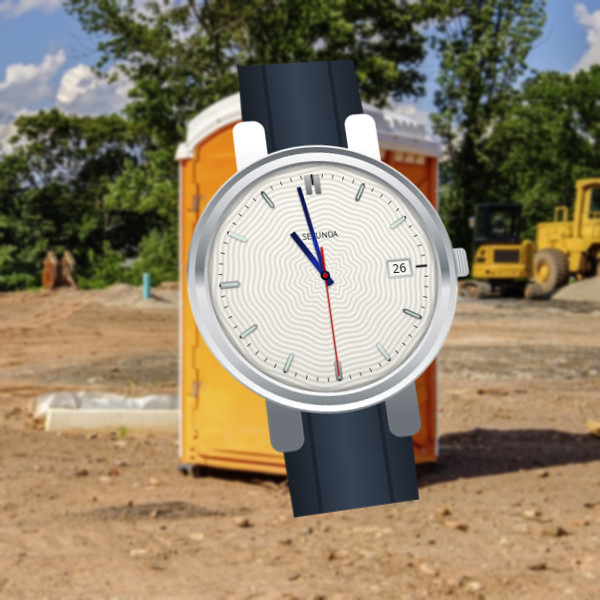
10 h 58 min 30 s
